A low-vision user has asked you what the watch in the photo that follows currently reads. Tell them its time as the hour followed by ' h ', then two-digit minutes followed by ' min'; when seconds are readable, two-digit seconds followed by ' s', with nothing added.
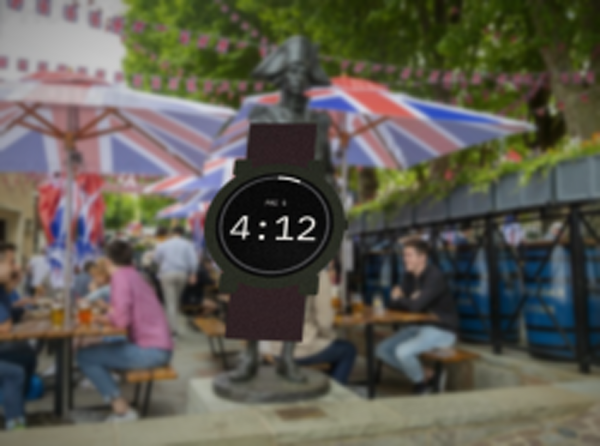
4 h 12 min
